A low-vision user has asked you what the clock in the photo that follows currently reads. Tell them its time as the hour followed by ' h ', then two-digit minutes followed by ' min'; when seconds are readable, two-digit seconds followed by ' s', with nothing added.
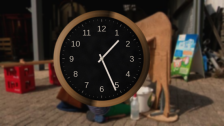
1 h 26 min
